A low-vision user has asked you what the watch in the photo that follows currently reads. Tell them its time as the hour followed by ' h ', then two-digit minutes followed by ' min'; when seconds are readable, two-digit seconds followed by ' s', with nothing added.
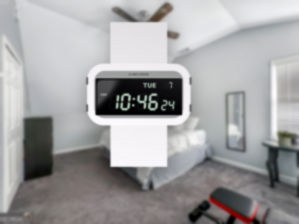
10 h 46 min 24 s
